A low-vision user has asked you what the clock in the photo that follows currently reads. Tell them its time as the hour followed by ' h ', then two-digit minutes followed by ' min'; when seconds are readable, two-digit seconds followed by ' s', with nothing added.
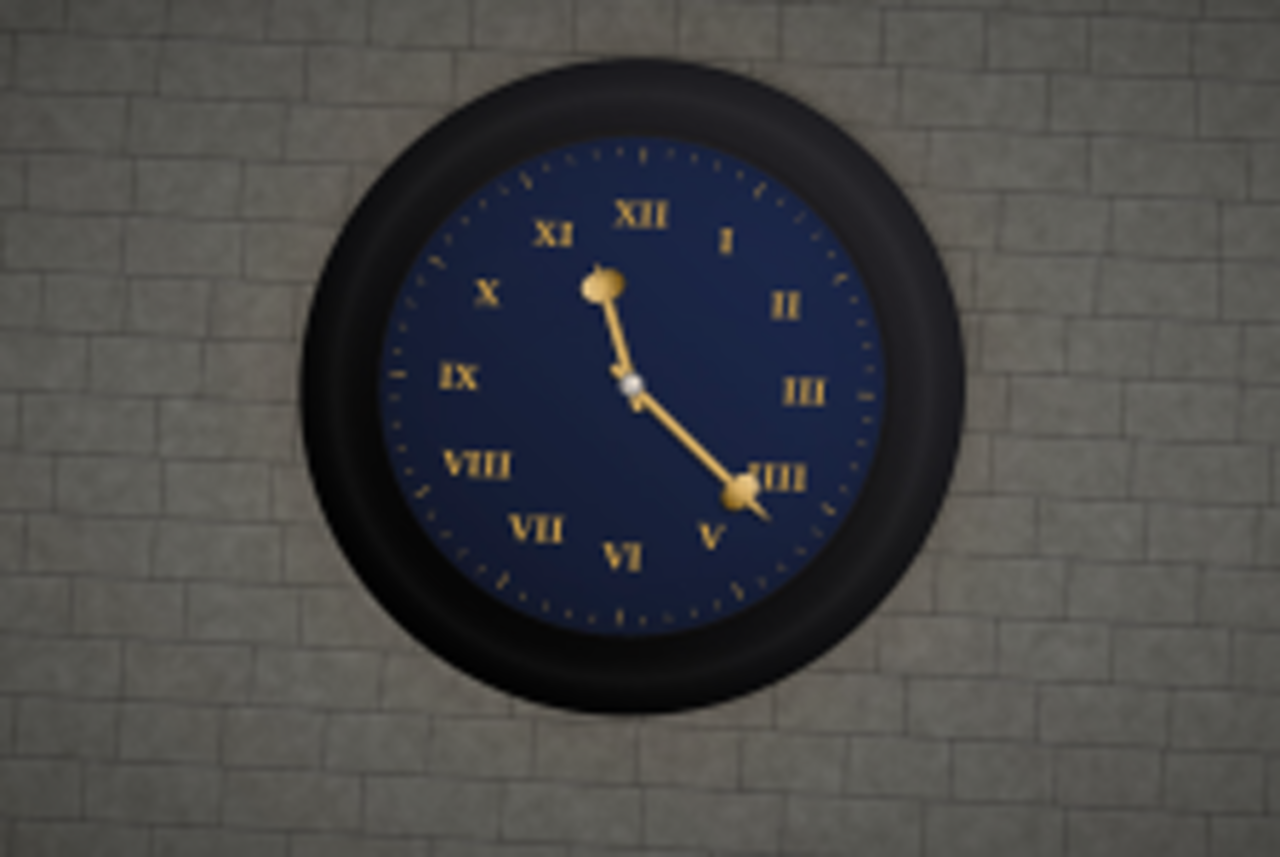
11 h 22 min
